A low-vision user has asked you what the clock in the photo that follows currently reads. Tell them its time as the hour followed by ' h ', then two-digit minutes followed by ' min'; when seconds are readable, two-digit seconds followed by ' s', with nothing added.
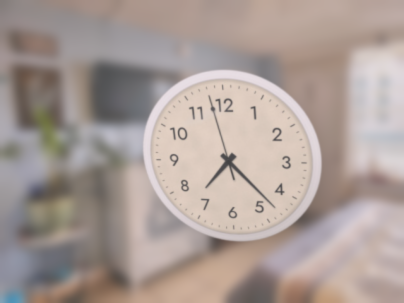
7 h 22 min 58 s
